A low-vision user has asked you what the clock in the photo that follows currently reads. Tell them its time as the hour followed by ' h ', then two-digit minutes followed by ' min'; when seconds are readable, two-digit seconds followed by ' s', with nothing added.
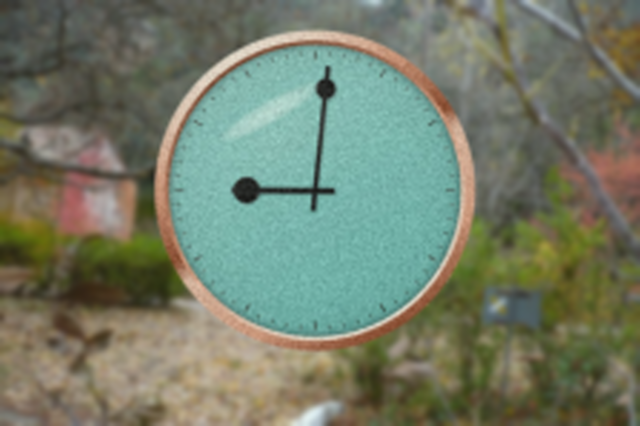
9 h 01 min
